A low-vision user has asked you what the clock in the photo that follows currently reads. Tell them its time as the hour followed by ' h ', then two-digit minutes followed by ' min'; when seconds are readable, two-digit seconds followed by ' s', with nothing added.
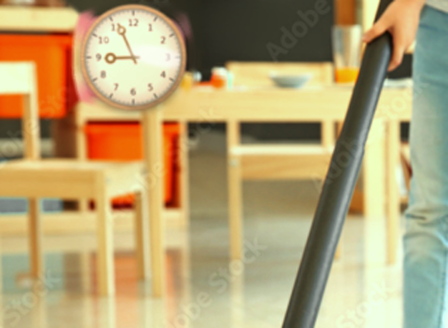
8 h 56 min
